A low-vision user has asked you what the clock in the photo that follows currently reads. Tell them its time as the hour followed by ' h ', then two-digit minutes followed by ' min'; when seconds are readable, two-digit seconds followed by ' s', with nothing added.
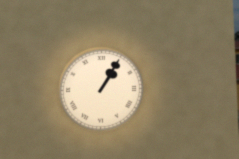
1 h 05 min
